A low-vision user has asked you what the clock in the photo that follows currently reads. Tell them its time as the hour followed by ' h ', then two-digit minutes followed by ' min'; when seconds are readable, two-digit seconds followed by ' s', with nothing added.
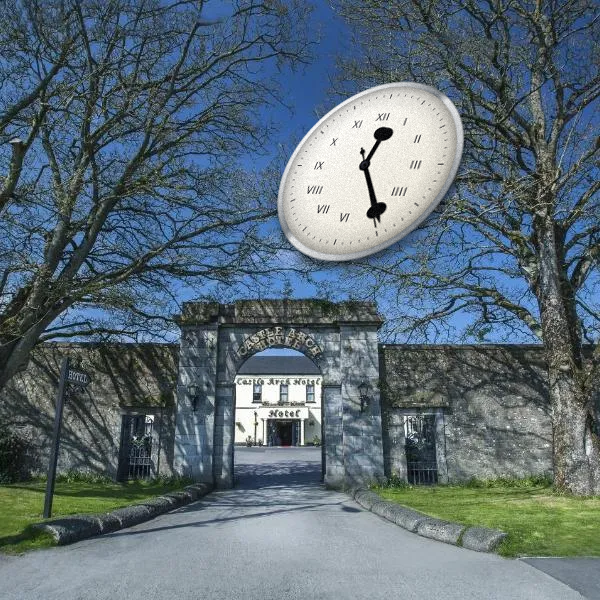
12 h 24 min 25 s
